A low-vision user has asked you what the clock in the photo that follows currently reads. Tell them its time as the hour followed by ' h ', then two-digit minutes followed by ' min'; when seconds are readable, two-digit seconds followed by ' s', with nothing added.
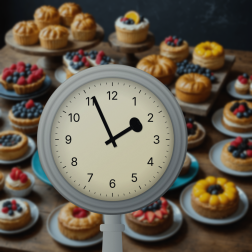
1 h 56 min
